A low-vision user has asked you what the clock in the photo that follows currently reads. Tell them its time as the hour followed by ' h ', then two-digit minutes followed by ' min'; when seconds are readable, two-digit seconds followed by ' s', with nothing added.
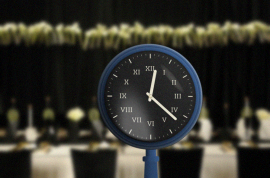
12 h 22 min
